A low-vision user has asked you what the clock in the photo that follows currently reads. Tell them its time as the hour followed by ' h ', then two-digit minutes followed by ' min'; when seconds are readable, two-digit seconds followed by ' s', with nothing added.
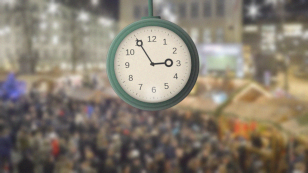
2 h 55 min
